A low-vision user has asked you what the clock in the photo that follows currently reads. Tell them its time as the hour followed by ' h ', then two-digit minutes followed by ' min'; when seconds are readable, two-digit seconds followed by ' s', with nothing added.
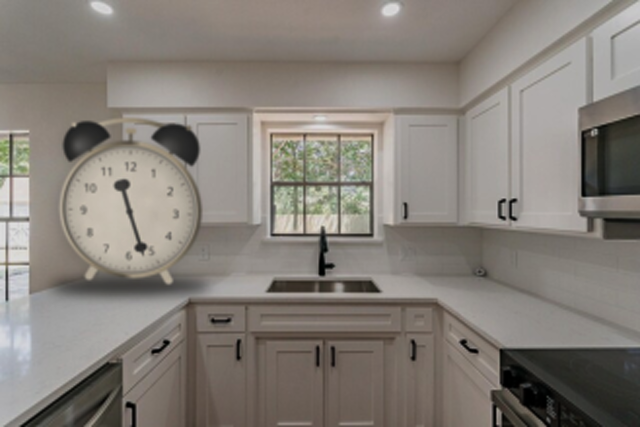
11 h 27 min
